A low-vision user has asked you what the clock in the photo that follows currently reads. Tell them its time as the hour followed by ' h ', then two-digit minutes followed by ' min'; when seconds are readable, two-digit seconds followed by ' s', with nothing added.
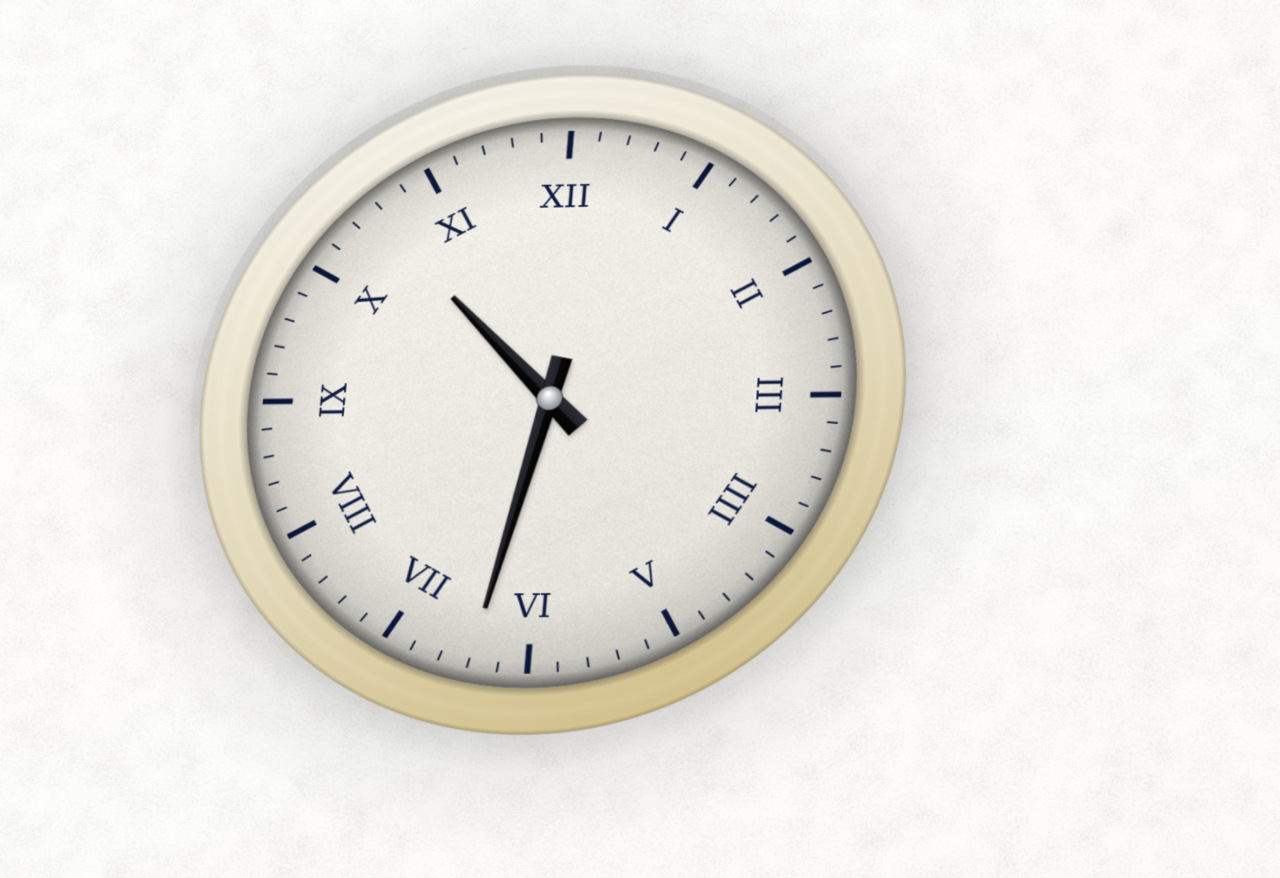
10 h 32 min
